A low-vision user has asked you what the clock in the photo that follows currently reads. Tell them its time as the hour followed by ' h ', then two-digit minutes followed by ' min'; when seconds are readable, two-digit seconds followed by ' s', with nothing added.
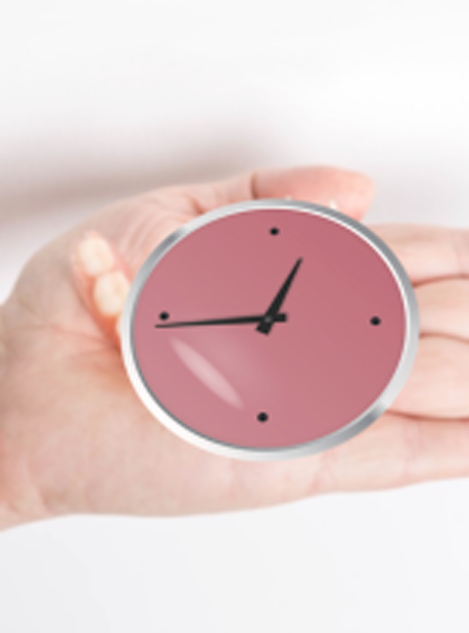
12 h 44 min
